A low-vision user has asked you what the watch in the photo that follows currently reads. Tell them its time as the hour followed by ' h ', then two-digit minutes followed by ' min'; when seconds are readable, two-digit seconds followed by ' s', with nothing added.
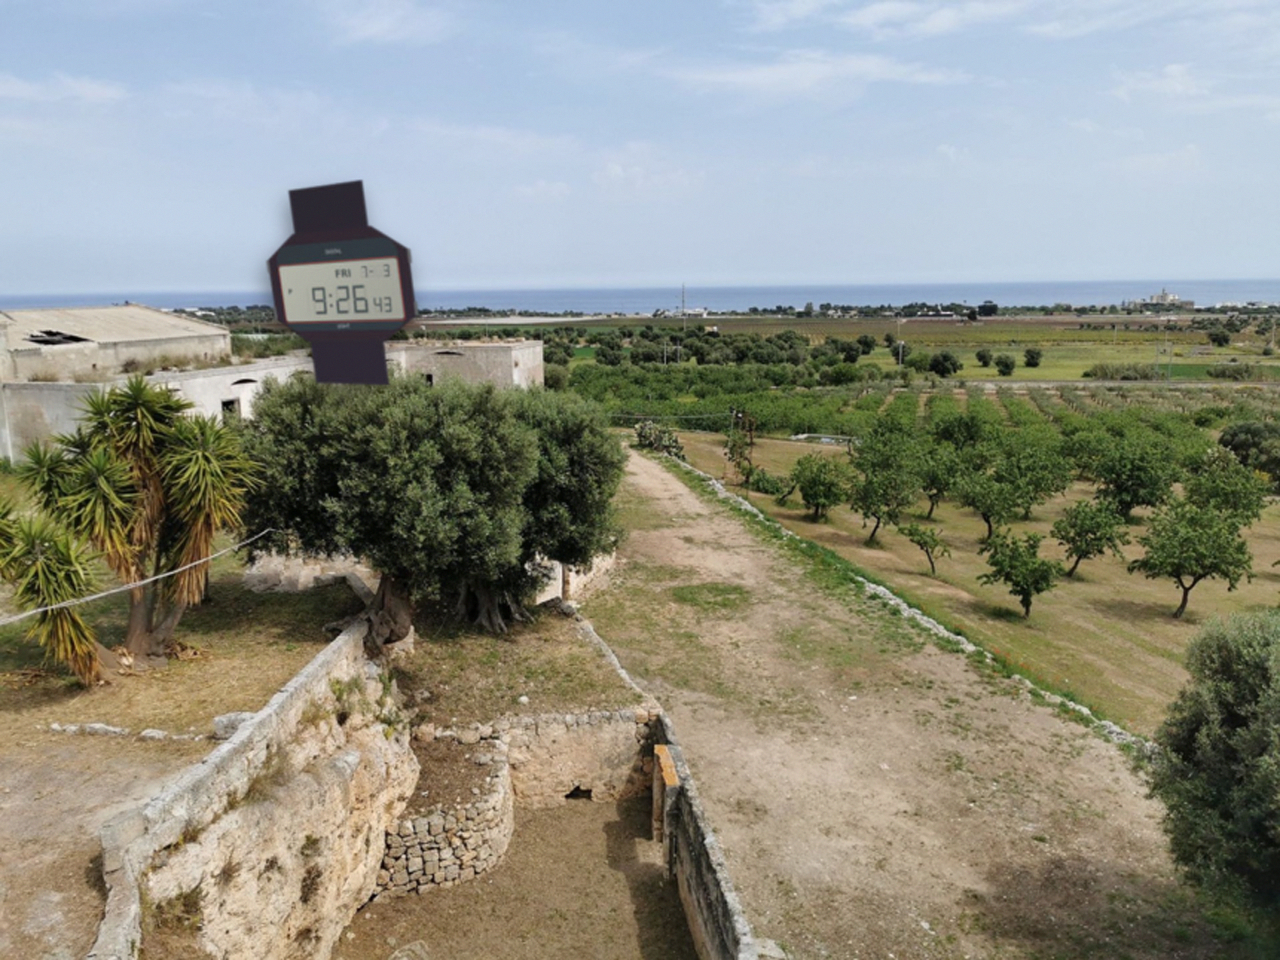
9 h 26 min 43 s
